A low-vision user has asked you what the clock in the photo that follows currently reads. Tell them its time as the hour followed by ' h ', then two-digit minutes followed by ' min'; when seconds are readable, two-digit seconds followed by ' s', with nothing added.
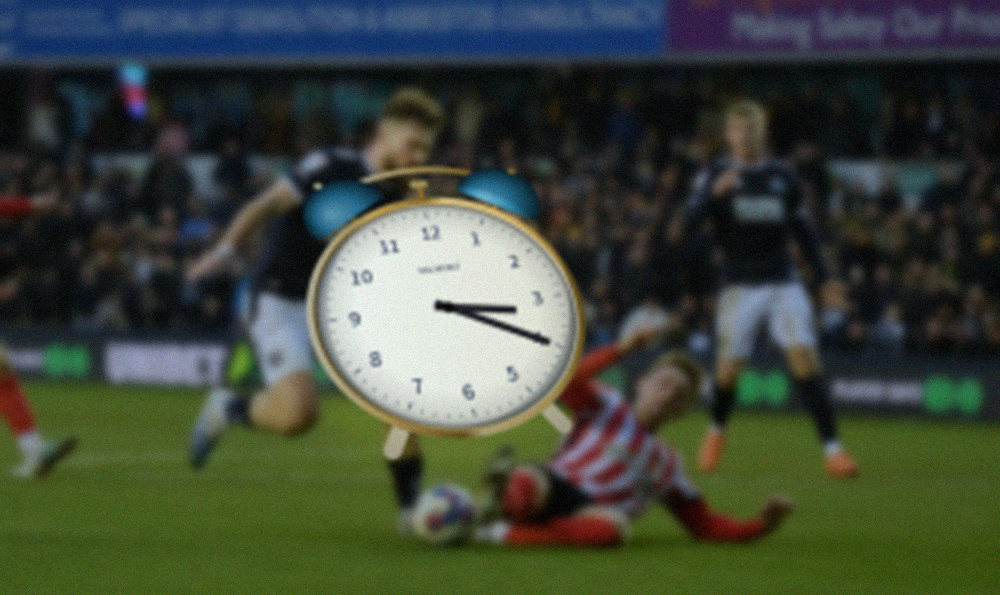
3 h 20 min
